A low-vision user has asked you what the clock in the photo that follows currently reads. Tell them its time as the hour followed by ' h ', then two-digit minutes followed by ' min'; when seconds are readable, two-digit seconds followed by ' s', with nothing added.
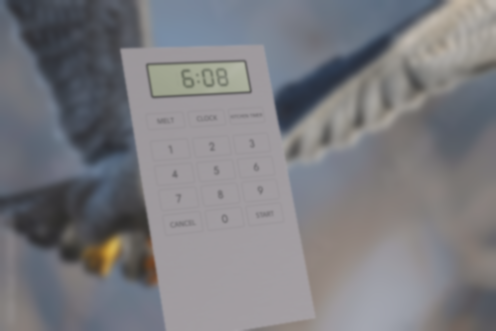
6 h 08 min
